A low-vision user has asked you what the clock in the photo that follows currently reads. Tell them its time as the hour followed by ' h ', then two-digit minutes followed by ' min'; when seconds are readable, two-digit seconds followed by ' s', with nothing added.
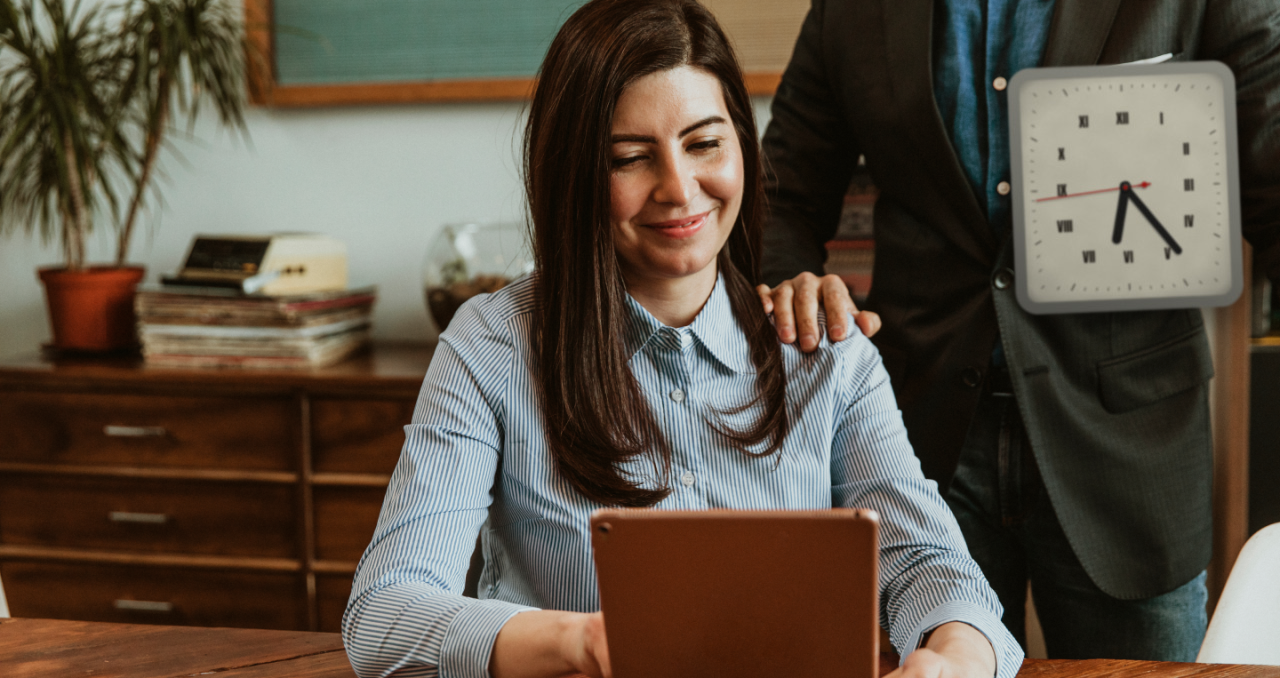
6 h 23 min 44 s
